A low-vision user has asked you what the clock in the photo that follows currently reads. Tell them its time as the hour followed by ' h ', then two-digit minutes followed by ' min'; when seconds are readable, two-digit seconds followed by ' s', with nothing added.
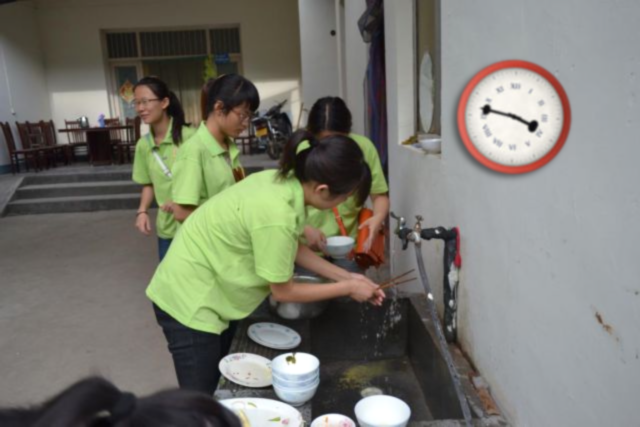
3 h 47 min
